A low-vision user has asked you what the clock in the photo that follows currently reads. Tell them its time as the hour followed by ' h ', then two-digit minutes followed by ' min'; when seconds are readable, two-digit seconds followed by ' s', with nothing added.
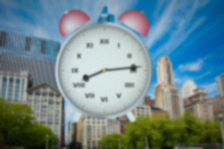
8 h 14 min
